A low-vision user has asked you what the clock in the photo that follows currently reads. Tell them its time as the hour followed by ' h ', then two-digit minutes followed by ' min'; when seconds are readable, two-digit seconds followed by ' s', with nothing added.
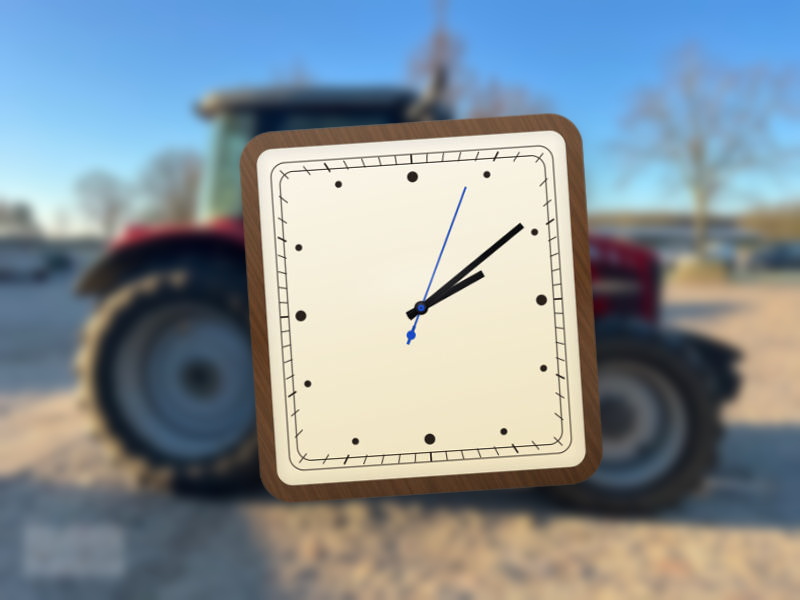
2 h 09 min 04 s
